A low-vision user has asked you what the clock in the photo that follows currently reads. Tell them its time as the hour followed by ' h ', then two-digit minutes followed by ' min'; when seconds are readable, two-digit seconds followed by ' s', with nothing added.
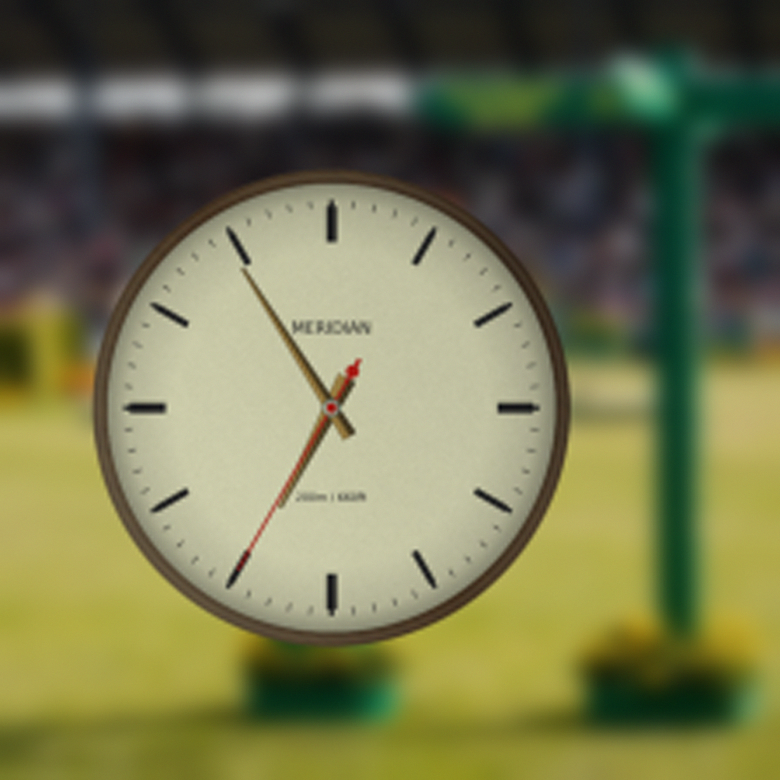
6 h 54 min 35 s
